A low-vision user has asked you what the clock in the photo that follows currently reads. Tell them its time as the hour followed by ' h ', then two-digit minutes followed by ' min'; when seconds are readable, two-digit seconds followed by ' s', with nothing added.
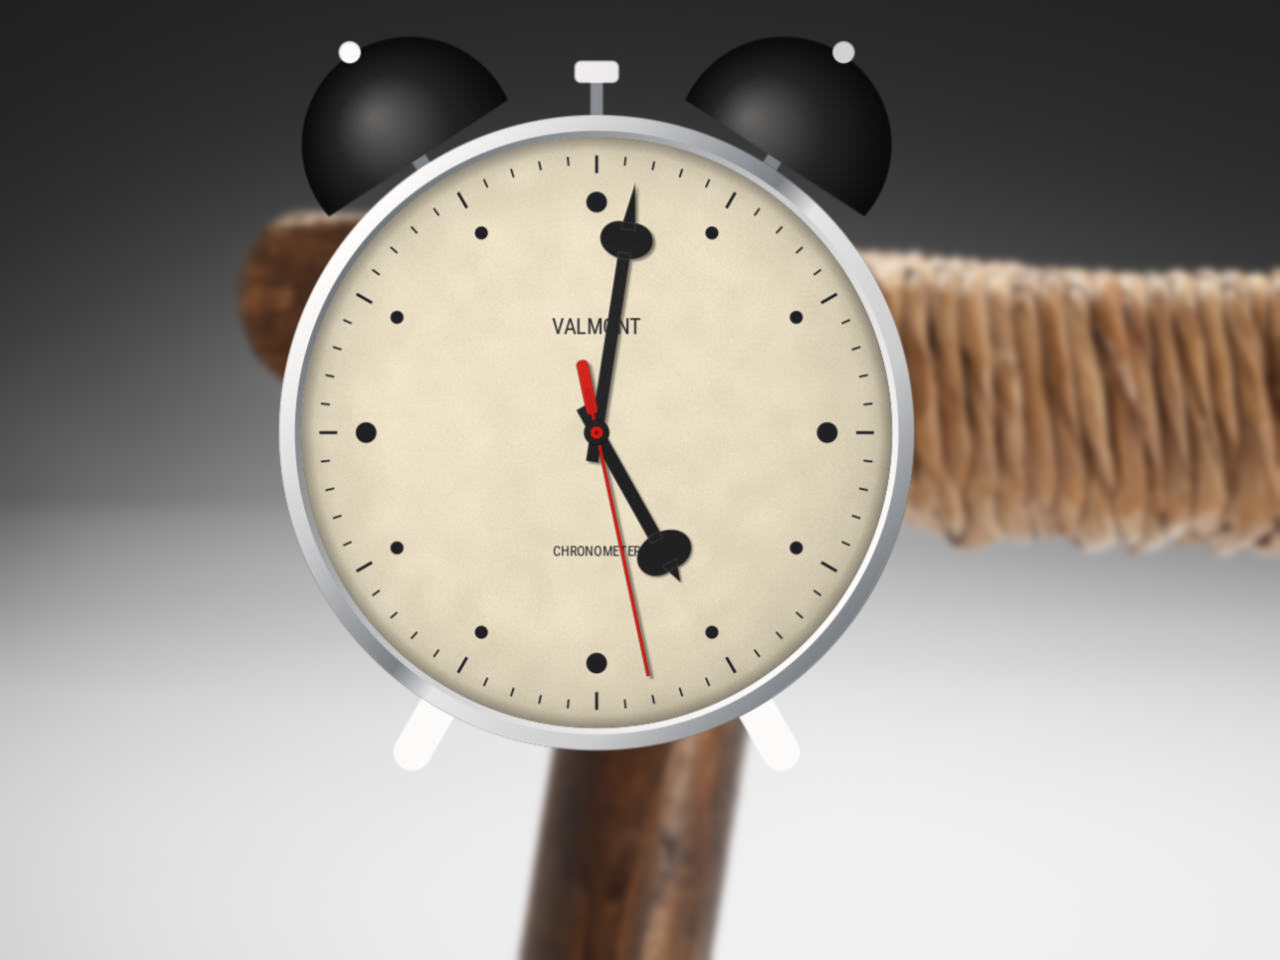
5 h 01 min 28 s
